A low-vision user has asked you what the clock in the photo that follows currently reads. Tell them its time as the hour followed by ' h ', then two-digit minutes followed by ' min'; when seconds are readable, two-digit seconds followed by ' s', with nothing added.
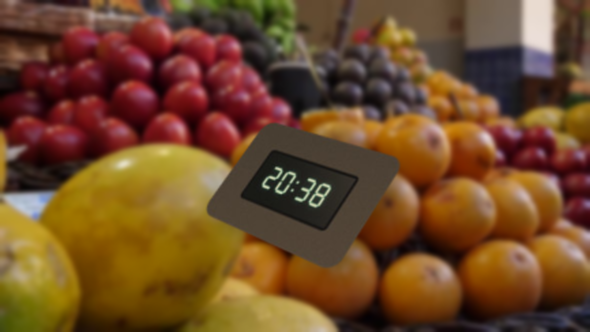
20 h 38 min
